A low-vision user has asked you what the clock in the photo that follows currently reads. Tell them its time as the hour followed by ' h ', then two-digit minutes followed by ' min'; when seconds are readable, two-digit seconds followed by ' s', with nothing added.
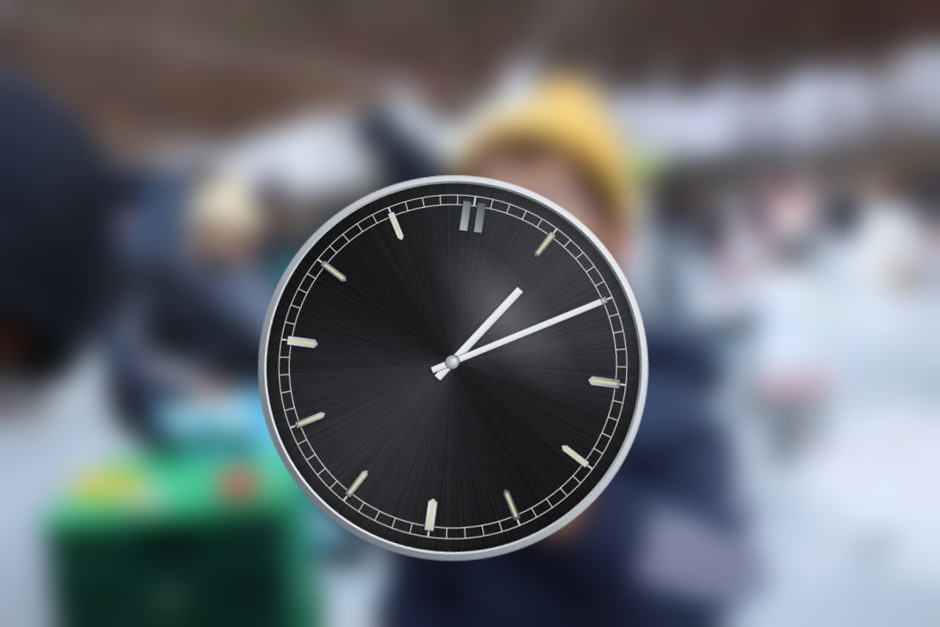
1 h 10 min
